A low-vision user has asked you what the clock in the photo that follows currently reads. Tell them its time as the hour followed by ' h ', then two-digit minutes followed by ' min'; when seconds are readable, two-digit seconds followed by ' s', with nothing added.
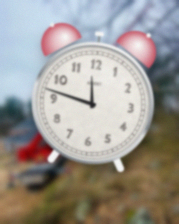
11 h 47 min
